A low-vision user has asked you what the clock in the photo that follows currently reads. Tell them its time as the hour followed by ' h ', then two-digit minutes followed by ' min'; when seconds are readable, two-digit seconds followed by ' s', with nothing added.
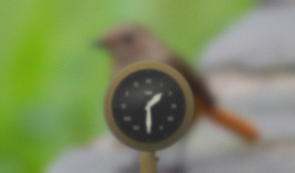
1 h 30 min
